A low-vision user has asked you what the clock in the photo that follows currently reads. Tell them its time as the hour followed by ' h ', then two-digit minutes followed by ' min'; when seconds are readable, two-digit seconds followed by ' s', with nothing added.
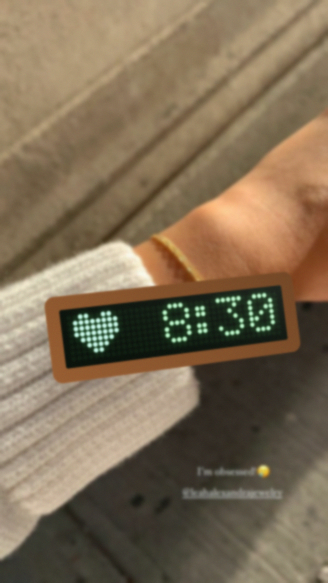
8 h 30 min
